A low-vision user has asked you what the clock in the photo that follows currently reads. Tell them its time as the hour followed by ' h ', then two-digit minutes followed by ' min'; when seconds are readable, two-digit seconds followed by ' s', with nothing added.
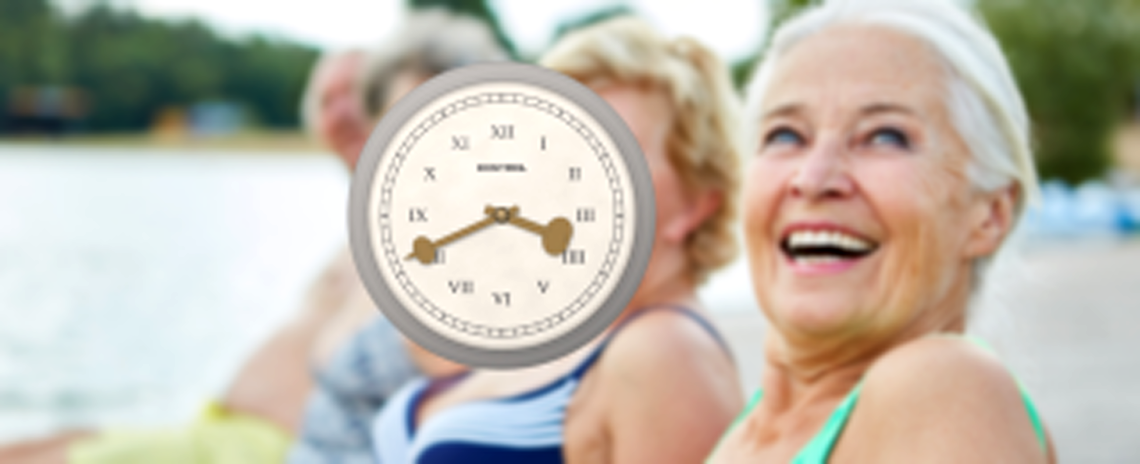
3 h 41 min
